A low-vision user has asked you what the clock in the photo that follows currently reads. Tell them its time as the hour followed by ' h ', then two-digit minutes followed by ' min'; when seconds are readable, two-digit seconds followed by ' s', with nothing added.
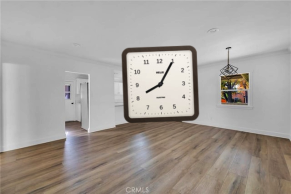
8 h 05 min
